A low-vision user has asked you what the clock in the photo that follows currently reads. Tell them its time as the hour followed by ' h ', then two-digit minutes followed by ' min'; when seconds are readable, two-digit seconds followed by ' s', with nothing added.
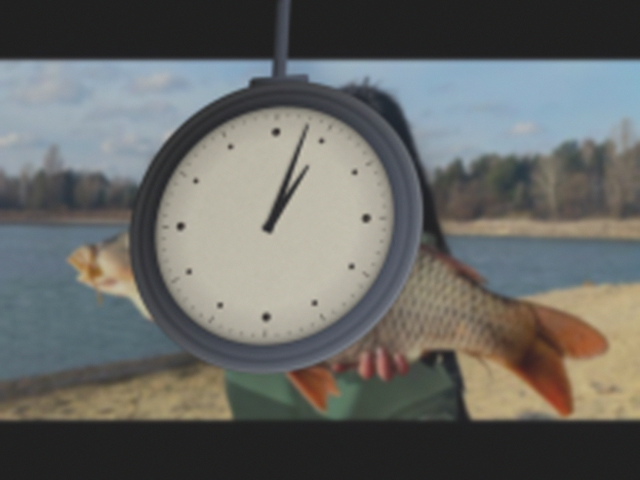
1 h 03 min
